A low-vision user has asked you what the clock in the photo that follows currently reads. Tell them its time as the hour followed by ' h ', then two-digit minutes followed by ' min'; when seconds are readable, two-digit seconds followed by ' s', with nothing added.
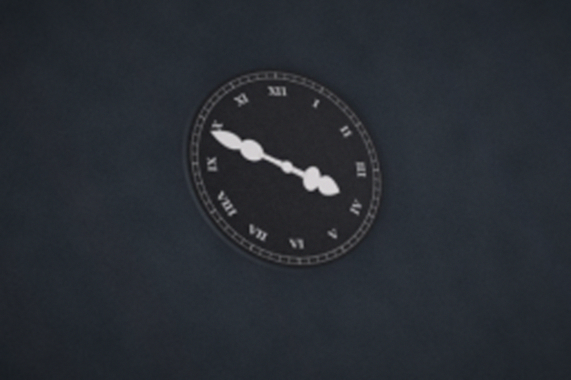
3 h 49 min
